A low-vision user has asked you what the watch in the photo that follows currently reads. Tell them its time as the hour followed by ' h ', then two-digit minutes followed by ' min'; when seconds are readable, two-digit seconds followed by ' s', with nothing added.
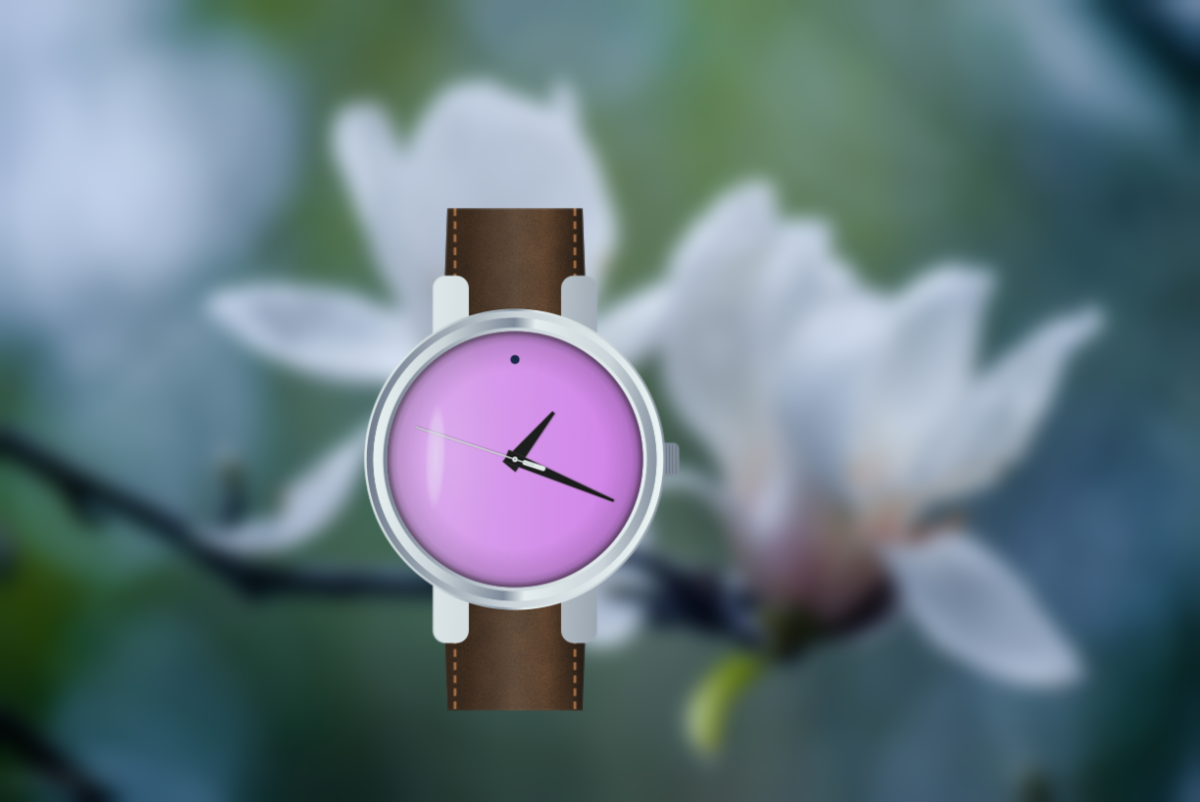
1 h 18 min 48 s
